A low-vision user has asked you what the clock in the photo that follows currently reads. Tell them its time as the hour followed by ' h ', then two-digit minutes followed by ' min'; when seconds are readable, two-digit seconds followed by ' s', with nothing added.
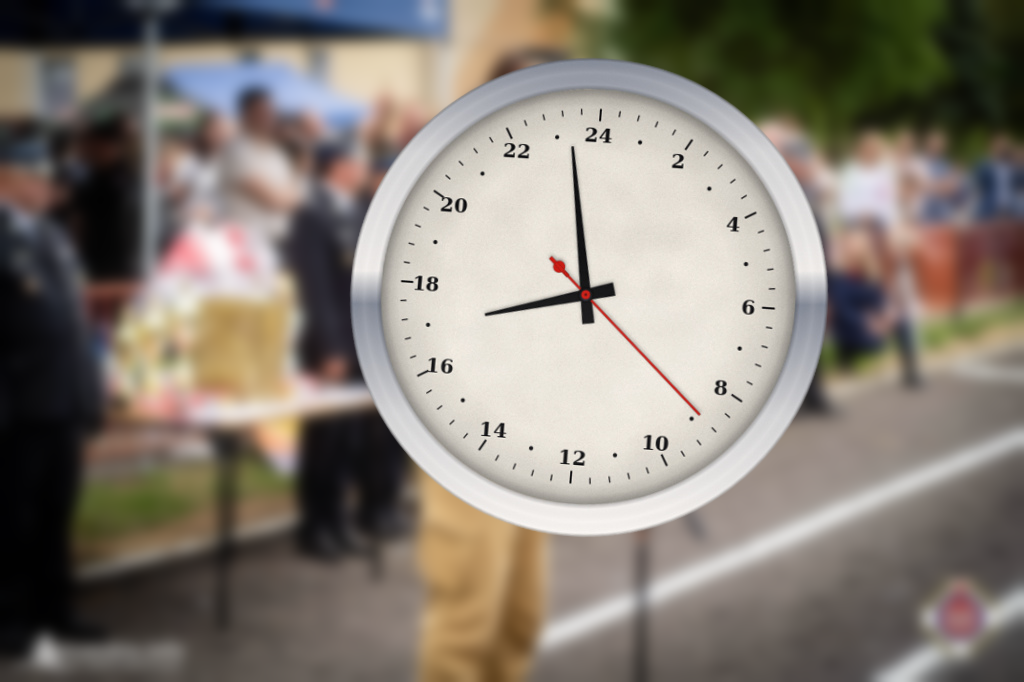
16 h 58 min 22 s
